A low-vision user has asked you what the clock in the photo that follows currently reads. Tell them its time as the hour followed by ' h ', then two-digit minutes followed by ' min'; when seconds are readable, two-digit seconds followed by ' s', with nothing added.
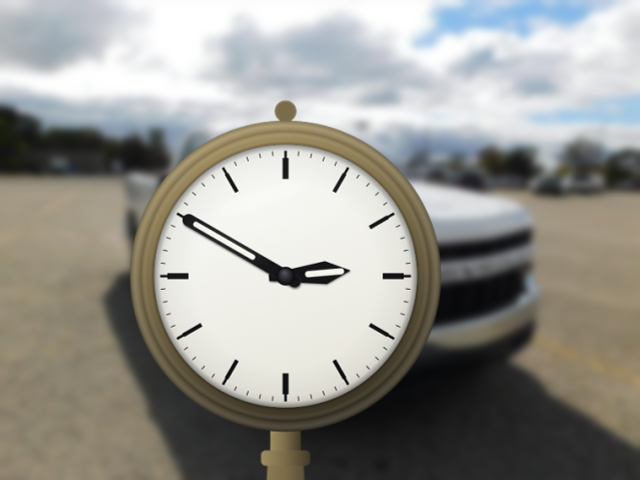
2 h 50 min
